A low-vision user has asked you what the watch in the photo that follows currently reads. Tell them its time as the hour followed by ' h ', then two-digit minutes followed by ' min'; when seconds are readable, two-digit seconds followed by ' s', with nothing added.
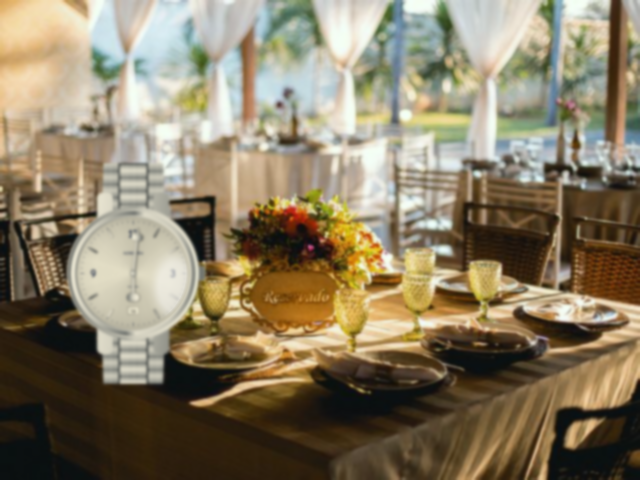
6 h 01 min
